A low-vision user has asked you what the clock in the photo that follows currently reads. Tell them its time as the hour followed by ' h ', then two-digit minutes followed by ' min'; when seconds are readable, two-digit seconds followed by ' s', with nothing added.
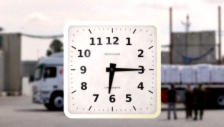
6 h 15 min
